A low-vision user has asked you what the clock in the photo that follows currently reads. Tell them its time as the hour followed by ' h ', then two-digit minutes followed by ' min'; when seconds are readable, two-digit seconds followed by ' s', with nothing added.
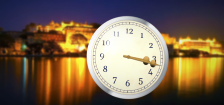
3 h 17 min
